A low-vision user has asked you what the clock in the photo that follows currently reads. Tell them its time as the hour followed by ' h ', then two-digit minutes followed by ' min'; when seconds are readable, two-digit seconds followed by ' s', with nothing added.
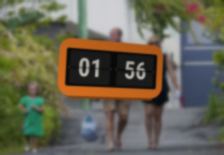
1 h 56 min
